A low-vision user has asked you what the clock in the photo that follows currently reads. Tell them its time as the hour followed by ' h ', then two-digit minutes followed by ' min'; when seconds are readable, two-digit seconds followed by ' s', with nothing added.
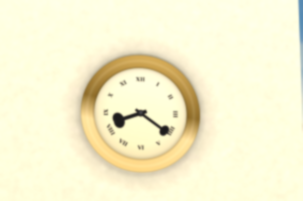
8 h 21 min
